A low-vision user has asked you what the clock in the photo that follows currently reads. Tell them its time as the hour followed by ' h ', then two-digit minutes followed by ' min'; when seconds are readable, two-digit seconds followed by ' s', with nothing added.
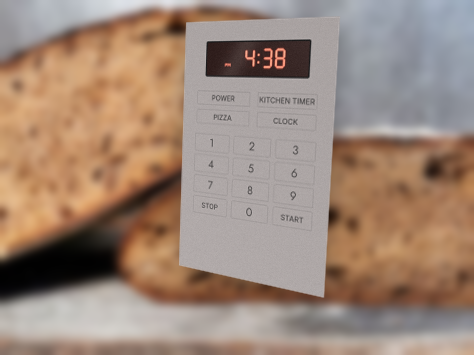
4 h 38 min
